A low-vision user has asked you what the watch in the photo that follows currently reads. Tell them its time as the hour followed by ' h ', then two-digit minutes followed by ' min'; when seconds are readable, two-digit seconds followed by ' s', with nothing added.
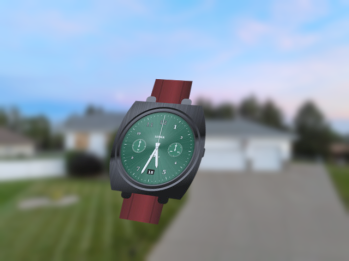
5 h 33 min
